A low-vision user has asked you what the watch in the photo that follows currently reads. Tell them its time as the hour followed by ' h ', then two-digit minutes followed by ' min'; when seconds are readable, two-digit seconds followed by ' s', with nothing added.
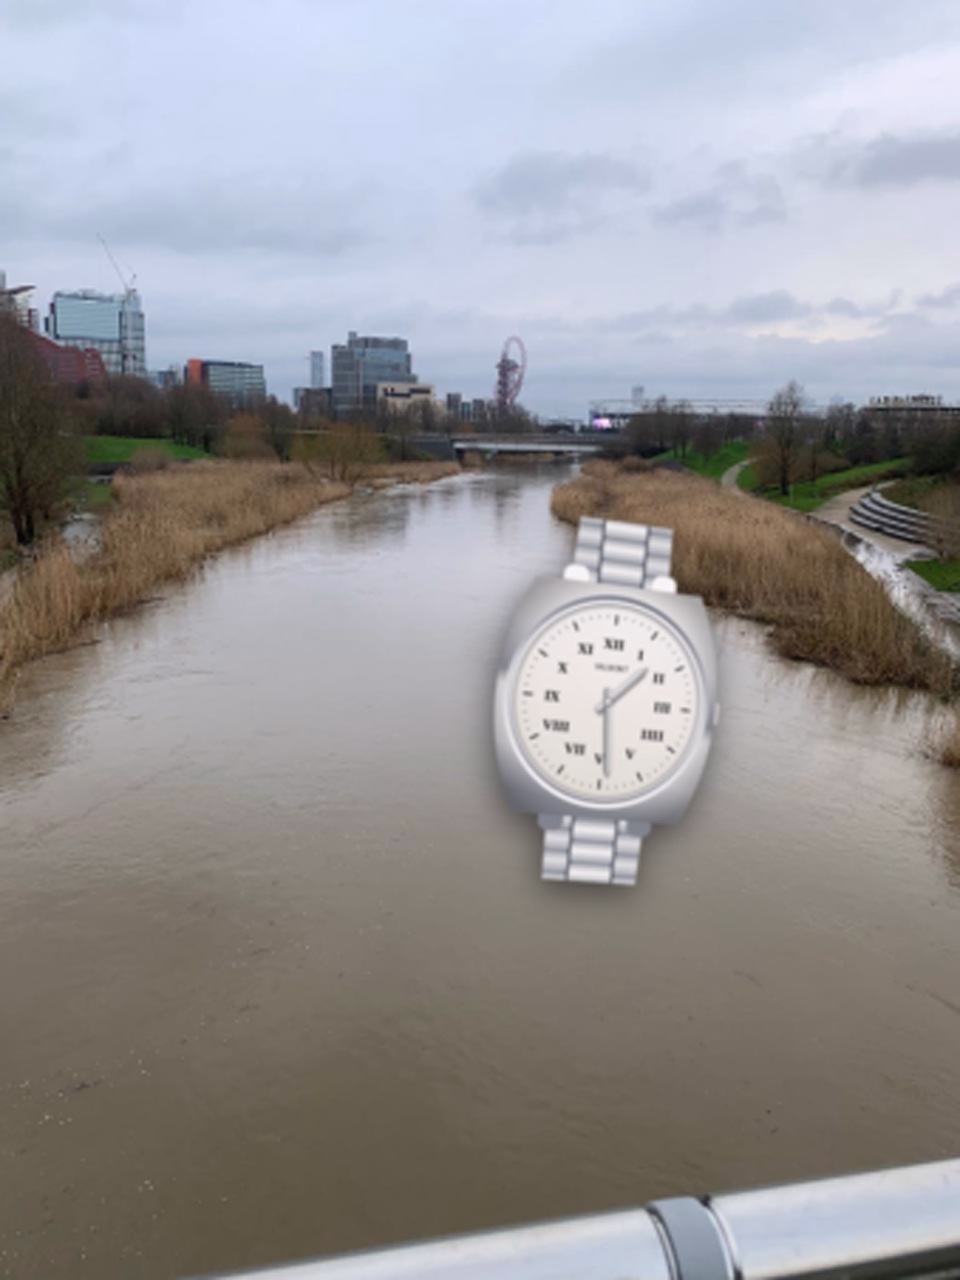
1 h 29 min
